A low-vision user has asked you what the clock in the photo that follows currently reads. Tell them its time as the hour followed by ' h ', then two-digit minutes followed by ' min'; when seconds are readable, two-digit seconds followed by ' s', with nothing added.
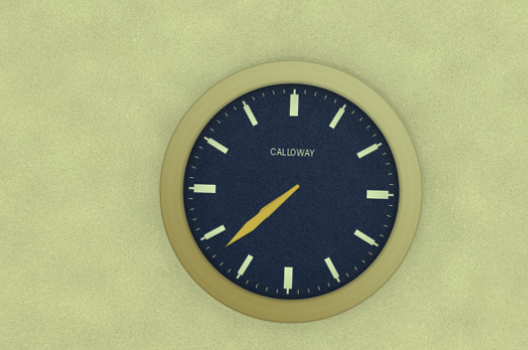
7 h 38 min
